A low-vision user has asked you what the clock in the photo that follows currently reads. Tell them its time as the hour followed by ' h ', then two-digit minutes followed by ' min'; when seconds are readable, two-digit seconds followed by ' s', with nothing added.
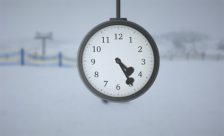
4 h 25 min
